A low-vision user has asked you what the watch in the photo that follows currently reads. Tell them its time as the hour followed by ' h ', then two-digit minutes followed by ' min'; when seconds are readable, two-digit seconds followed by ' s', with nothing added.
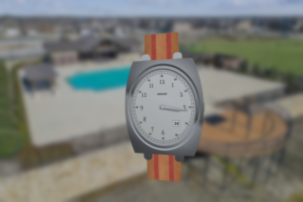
3 h 16 min
